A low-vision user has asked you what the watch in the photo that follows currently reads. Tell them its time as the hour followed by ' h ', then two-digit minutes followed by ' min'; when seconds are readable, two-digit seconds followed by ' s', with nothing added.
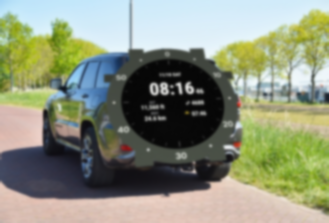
8 h 16 min
